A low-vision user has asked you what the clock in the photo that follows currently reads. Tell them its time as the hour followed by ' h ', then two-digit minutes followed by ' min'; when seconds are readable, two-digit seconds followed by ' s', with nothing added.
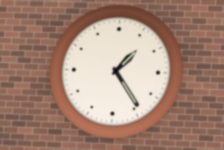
1 h 24 min
